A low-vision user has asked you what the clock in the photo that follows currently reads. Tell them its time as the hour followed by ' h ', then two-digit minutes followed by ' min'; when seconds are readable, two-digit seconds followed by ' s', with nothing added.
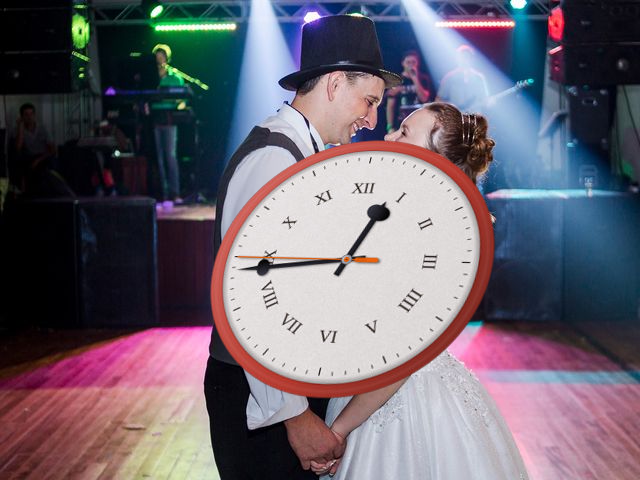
12 h 43 min 45 s
